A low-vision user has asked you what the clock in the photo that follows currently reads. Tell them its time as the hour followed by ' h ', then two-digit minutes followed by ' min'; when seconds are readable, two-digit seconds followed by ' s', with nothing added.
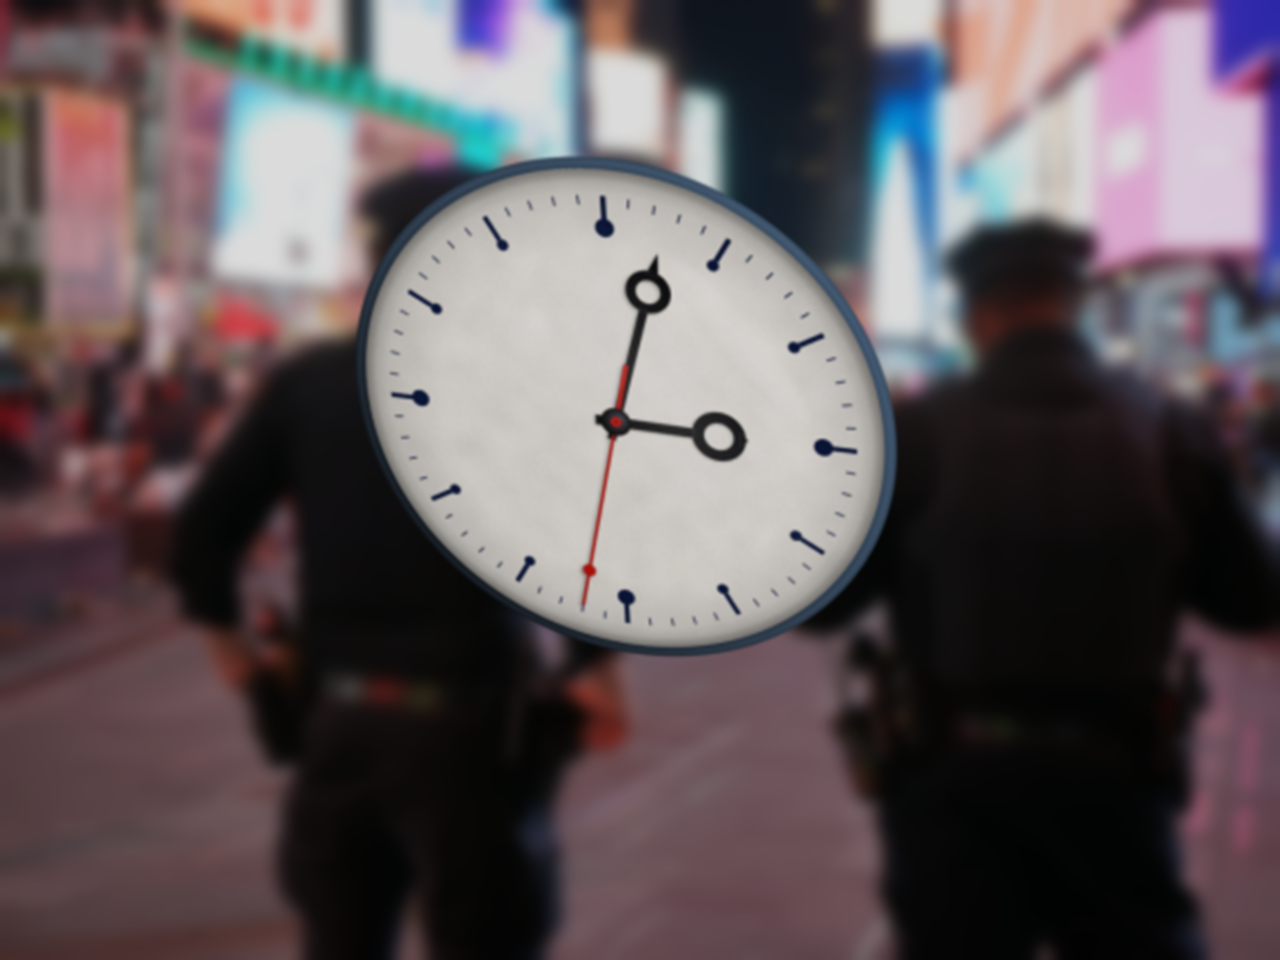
3 h 02 min 32 s
